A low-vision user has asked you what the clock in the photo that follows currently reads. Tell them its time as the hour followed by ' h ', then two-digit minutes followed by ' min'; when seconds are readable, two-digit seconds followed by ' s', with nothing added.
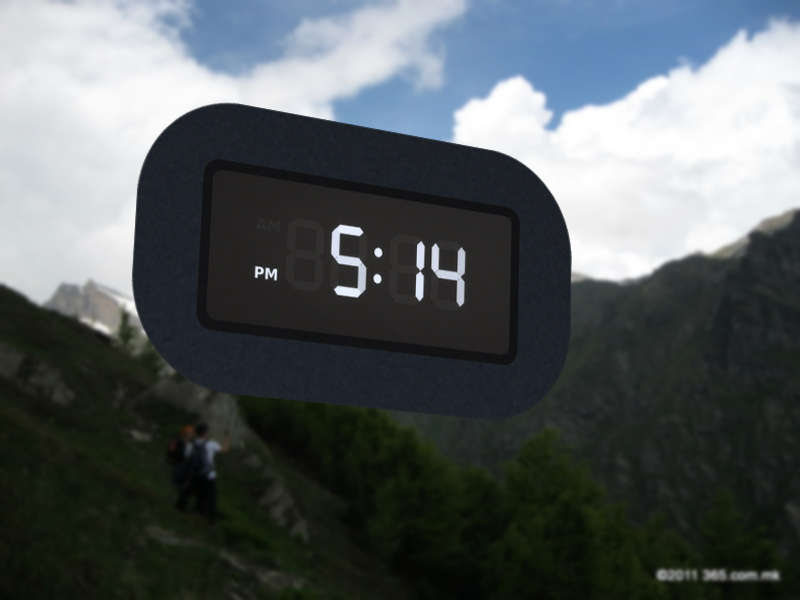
5 h 14 min
